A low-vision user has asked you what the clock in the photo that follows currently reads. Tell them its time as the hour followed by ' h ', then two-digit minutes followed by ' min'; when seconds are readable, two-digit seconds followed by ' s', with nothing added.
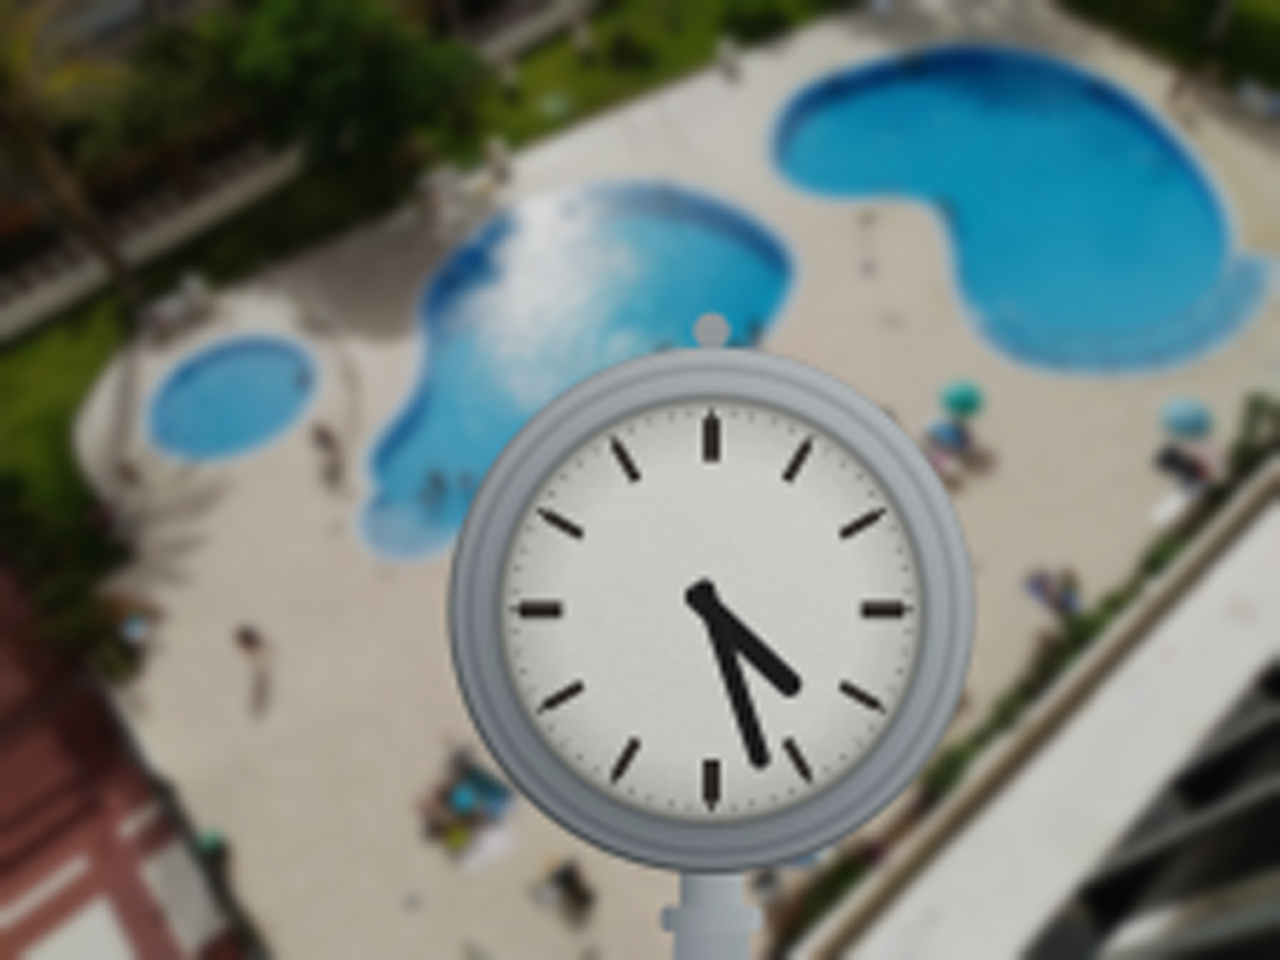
4 h 27 min
